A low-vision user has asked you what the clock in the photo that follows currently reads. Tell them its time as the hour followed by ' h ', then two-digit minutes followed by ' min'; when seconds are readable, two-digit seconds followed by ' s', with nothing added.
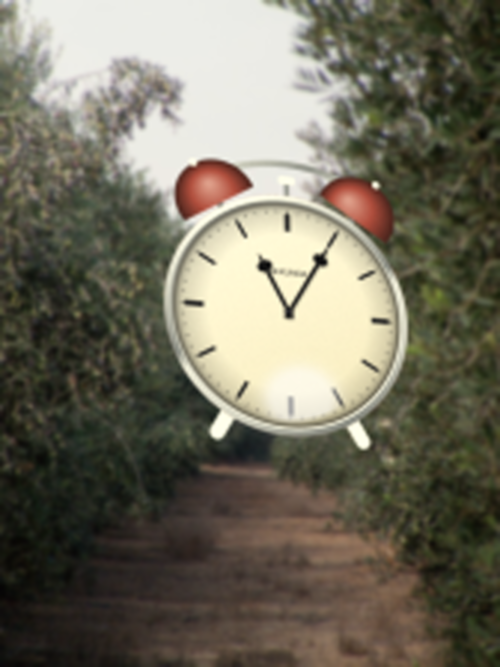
11 h 05 min
